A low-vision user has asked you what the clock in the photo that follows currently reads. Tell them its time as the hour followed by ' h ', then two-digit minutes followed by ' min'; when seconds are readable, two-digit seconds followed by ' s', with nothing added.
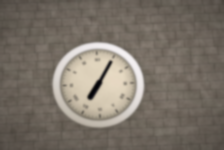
7 h 05 min
